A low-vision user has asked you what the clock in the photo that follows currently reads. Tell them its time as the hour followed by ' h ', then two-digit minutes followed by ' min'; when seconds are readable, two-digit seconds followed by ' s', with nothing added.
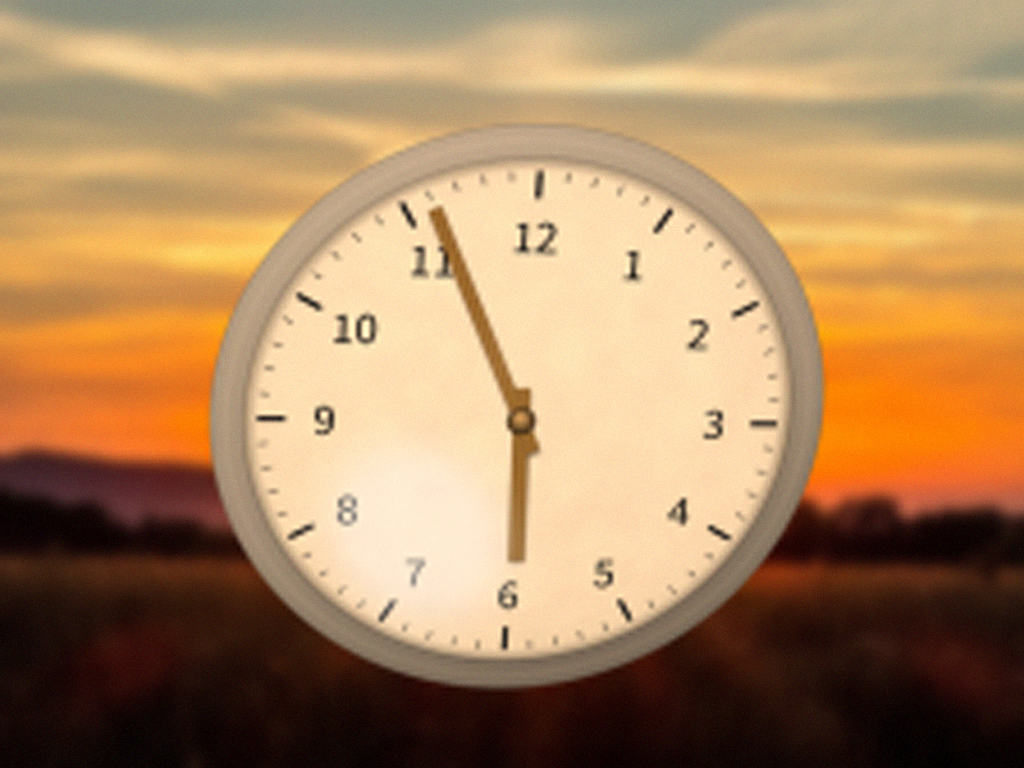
5 h 56 min
